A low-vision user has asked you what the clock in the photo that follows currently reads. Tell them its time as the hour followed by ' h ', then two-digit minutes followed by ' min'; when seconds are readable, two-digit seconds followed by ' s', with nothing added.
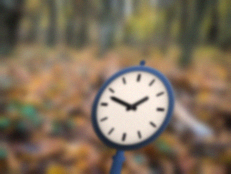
1 h 48 min
